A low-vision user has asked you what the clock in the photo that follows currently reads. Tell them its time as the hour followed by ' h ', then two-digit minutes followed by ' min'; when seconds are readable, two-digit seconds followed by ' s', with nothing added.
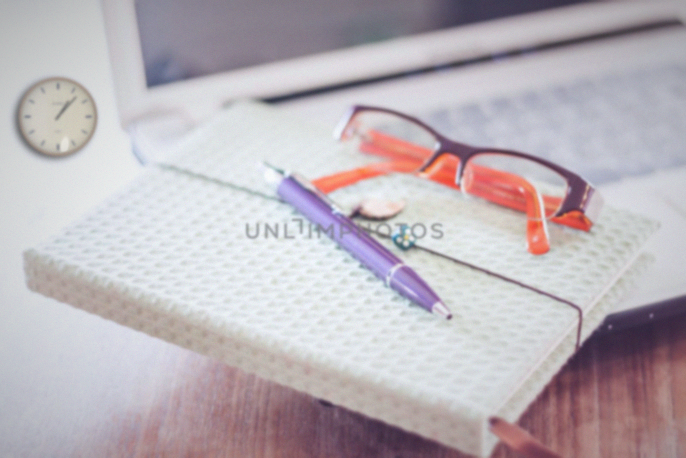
1 h 07 min
